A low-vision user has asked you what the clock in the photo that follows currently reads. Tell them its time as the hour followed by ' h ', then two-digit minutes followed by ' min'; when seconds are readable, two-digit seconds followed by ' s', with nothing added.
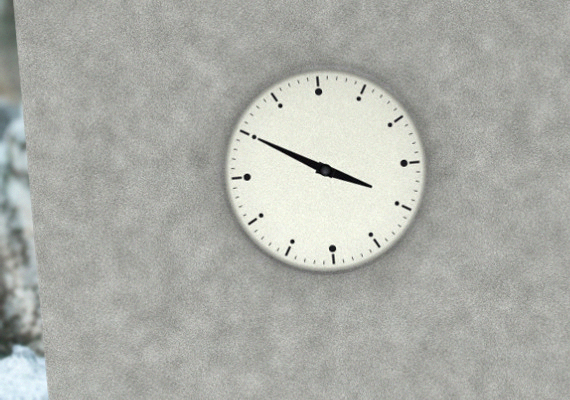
3 h 50 min
